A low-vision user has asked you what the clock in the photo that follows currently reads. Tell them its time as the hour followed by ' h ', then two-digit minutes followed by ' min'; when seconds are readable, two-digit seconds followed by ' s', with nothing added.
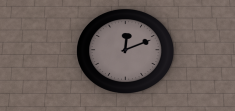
12 h 11 min
